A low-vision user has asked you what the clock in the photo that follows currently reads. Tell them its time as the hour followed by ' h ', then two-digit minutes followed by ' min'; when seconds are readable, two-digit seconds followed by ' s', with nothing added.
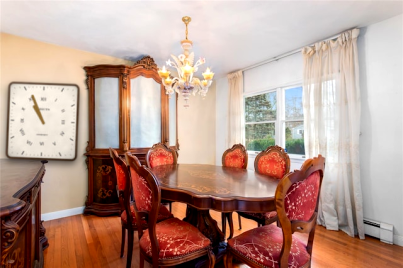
10 h 56 min
